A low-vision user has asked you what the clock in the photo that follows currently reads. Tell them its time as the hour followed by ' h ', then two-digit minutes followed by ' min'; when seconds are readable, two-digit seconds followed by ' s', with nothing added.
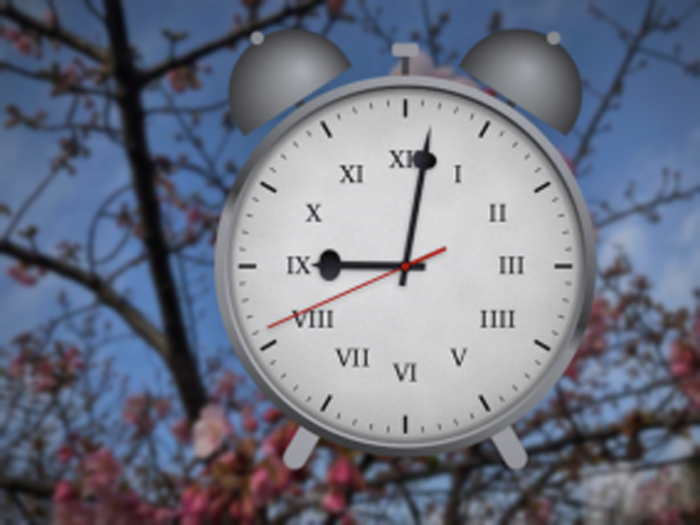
9 h 01 min 41 s
